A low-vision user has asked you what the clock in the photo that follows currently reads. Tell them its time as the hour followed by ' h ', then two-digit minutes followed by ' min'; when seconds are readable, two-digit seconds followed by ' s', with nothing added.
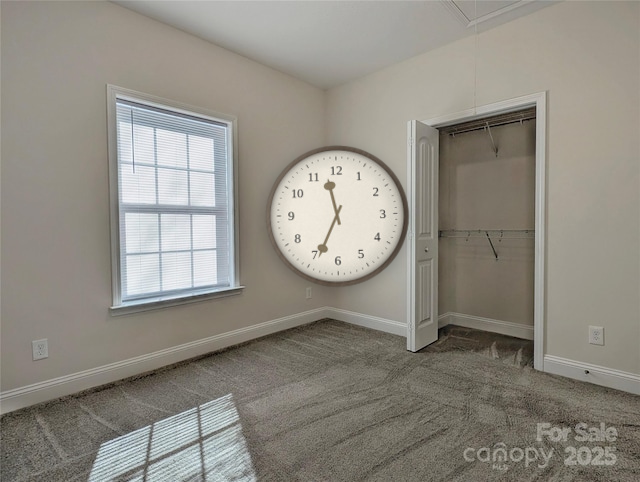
11 h 34 min
